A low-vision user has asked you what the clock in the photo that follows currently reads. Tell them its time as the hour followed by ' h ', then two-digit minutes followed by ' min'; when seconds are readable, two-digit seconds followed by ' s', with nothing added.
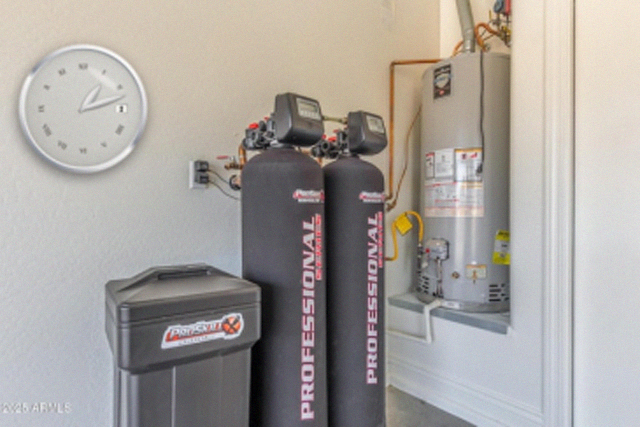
1 h 12 min
